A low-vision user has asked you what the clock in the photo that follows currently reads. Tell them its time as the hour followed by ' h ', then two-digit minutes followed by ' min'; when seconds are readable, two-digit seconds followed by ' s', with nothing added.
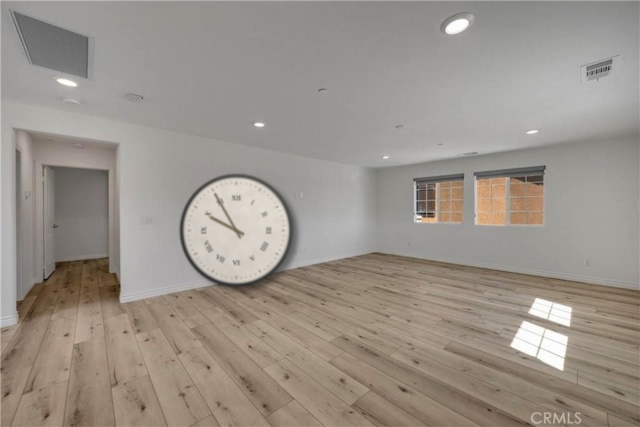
9 h 55 min
